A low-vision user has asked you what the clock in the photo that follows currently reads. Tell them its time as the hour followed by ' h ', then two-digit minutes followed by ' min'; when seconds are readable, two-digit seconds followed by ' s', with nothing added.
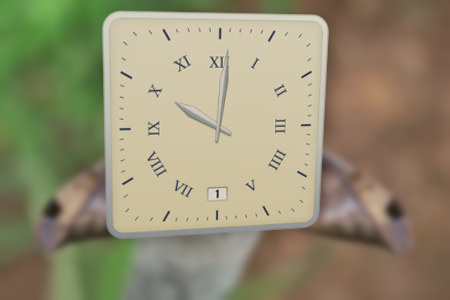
10 h 01 min
